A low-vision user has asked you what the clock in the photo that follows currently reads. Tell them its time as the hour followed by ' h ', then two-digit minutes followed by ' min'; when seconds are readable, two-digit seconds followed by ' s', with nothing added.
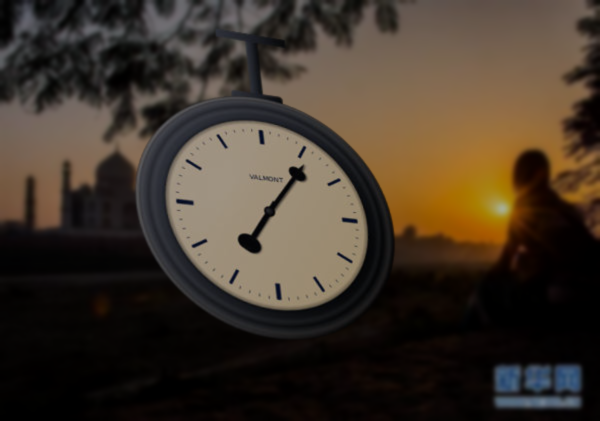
7 h 06 min
